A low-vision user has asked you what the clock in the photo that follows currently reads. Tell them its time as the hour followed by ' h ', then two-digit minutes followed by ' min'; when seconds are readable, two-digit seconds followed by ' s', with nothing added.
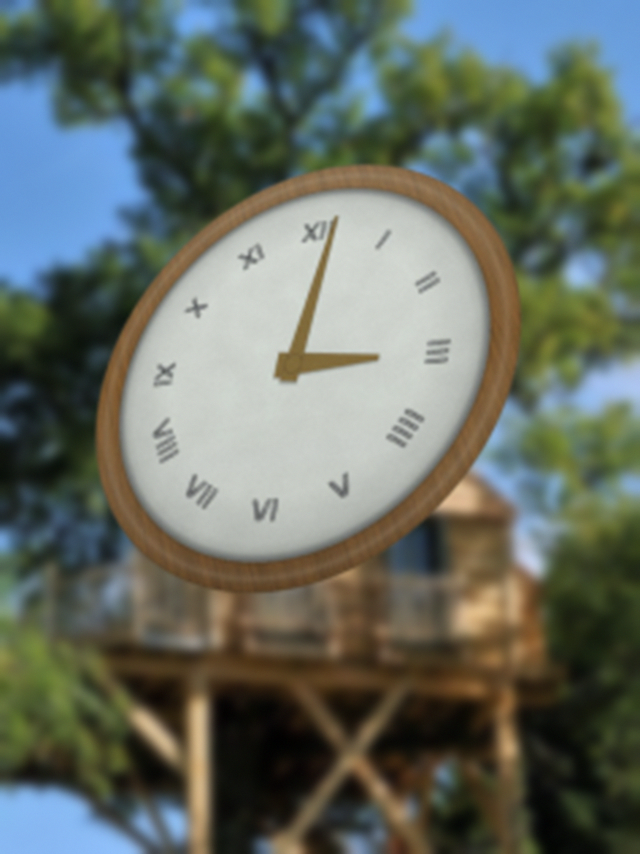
3 h 01 min
